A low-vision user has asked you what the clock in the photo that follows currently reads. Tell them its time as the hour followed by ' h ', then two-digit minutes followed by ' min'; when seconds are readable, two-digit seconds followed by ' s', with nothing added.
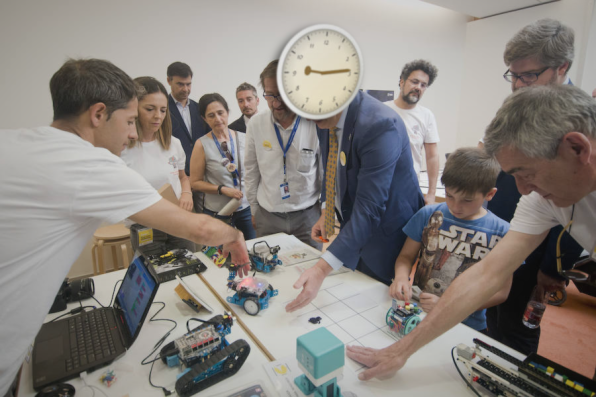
9 h 14 min
